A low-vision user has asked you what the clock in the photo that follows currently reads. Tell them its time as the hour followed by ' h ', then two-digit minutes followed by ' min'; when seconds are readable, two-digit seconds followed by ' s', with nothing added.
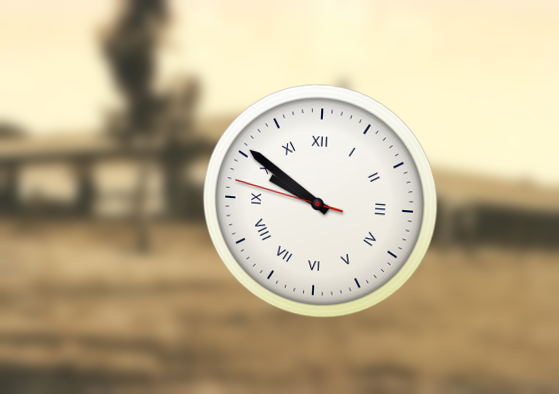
9 h 50 min 47 s
